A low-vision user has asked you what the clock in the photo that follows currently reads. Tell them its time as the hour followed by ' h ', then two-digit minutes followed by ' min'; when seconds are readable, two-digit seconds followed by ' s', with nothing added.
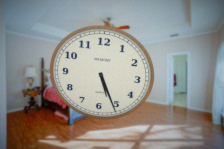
5 h 26 min
